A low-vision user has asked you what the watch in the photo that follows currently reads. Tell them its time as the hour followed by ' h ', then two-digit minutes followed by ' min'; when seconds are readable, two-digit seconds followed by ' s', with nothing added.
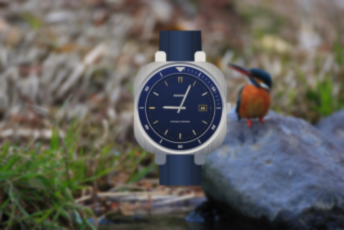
9 h 04 min
